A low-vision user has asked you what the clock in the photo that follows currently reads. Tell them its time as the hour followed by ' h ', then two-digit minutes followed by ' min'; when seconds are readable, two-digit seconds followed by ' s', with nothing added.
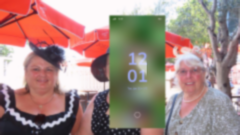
12 h 01 min
